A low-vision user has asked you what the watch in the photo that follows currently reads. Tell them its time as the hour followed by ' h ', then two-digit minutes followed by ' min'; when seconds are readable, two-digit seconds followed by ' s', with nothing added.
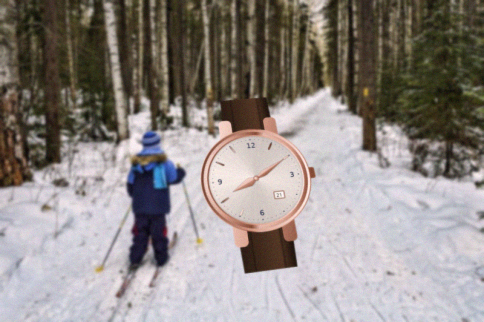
8 h 10 min
